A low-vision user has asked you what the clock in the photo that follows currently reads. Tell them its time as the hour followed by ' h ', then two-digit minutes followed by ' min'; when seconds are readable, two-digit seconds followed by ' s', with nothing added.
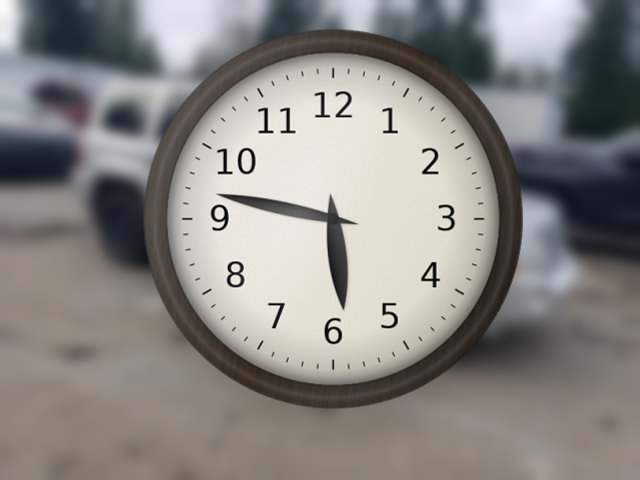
5 h 47 min
